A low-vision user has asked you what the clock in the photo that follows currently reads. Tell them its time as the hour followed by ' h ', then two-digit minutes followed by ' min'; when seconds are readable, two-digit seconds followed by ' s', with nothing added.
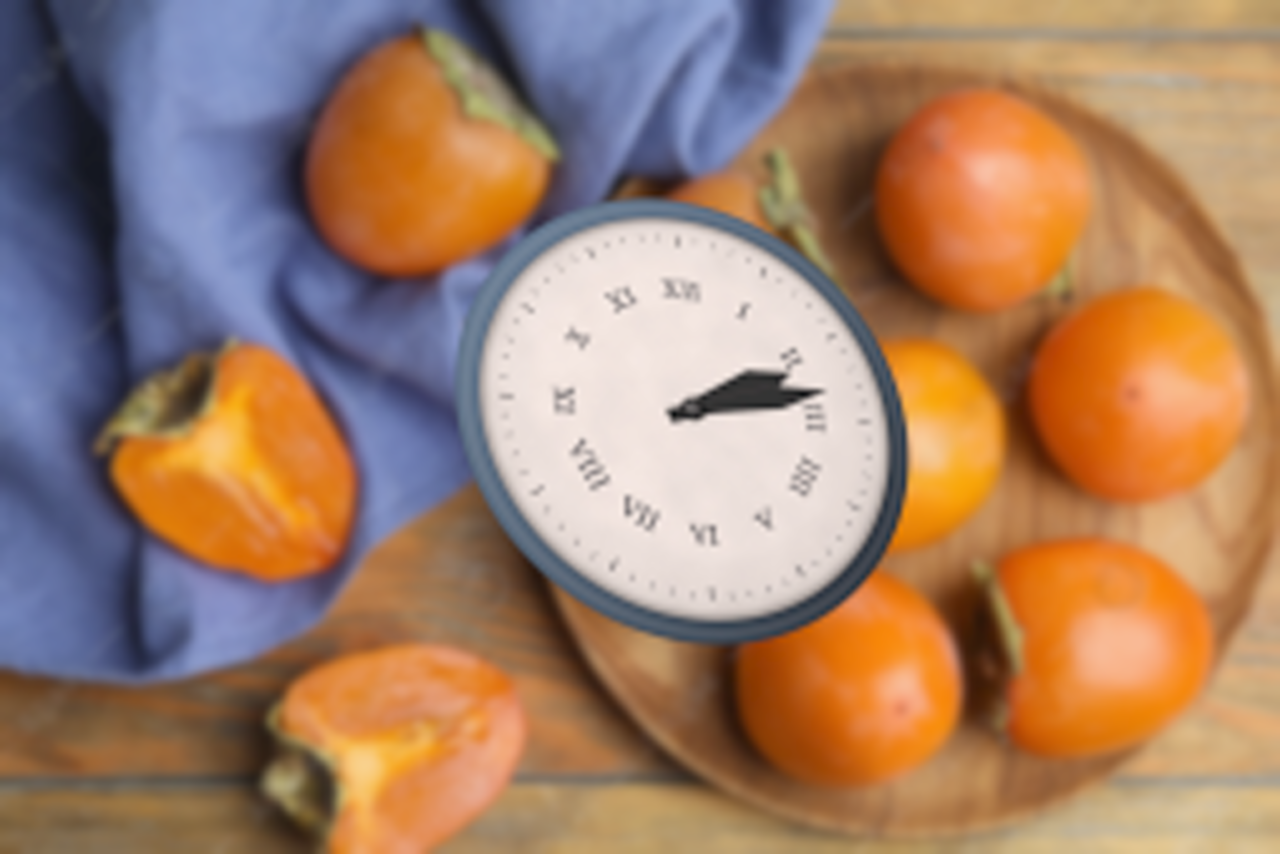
2 h 13 min
